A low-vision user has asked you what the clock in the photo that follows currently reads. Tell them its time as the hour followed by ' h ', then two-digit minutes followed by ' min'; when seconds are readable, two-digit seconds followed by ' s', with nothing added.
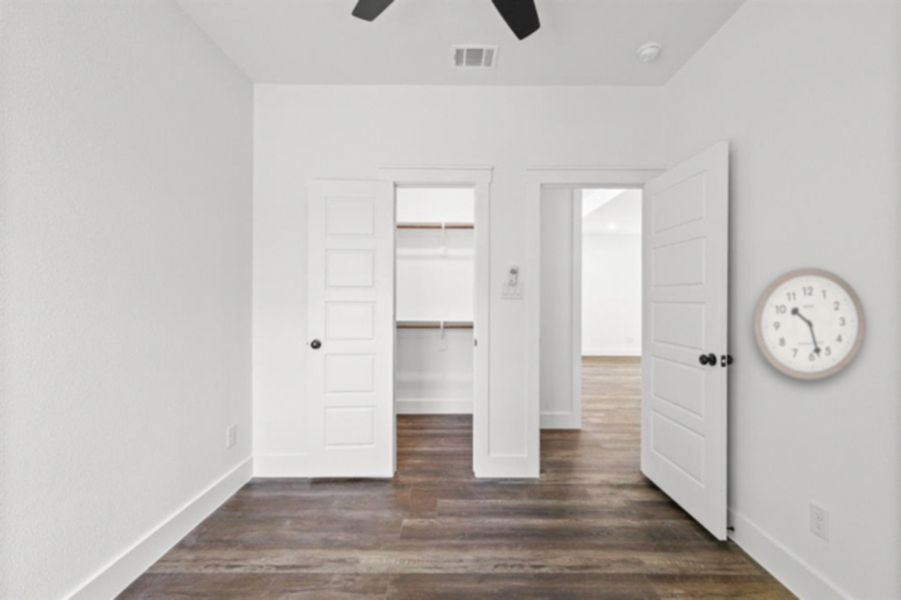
10 h 28 min
